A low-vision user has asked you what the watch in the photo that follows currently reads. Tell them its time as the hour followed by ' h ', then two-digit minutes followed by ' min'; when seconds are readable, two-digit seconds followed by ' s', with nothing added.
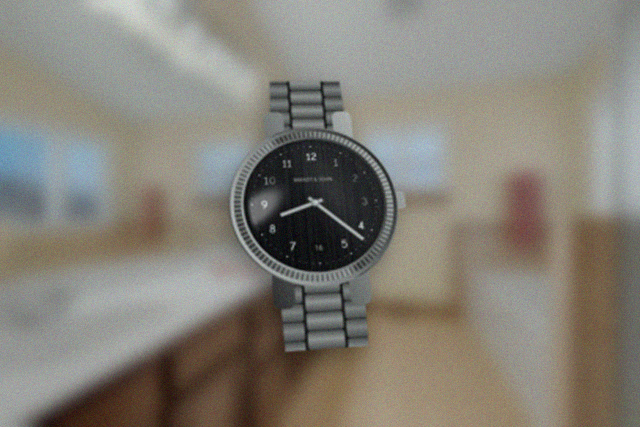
8 h 22 min
